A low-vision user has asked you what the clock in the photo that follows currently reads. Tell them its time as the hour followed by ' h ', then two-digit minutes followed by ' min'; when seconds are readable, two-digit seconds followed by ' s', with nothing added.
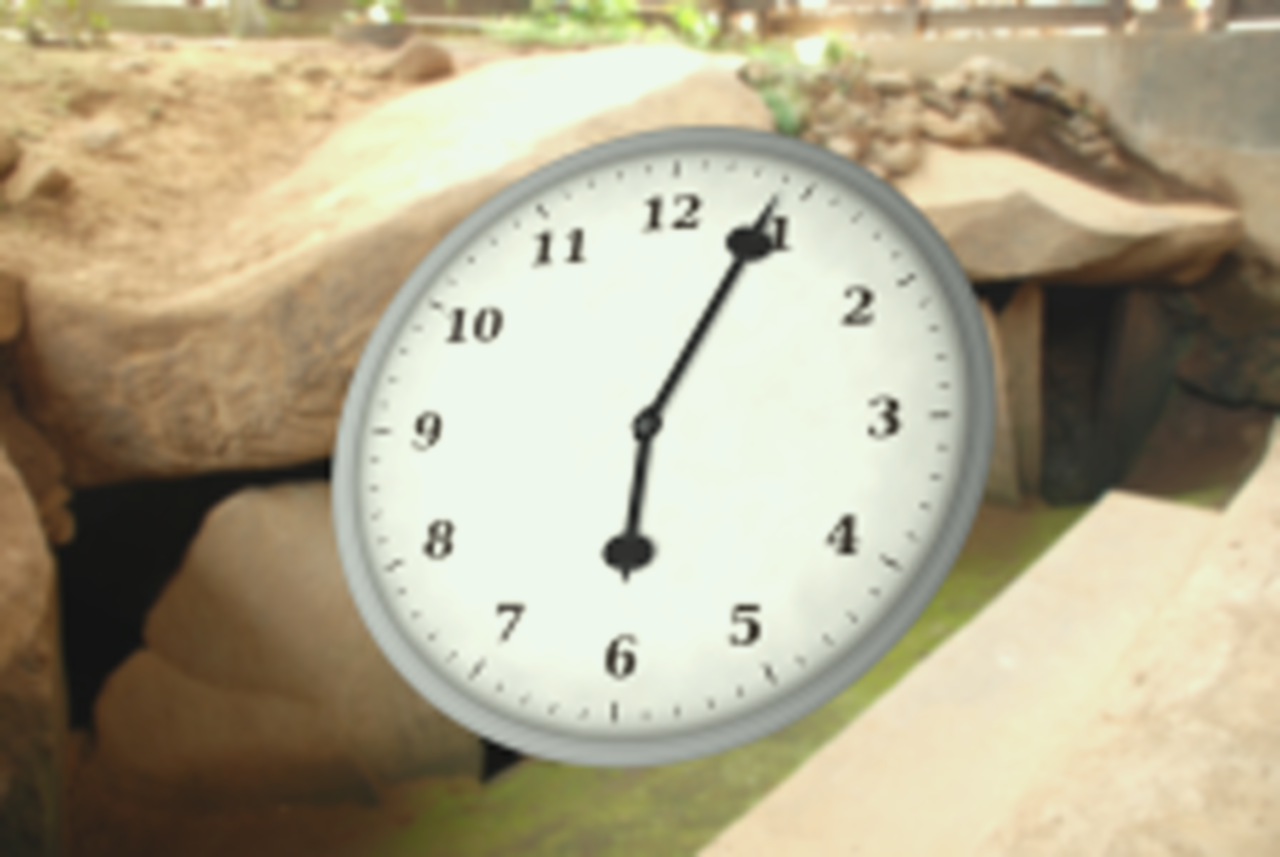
6 h 04 min
